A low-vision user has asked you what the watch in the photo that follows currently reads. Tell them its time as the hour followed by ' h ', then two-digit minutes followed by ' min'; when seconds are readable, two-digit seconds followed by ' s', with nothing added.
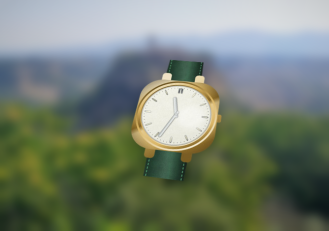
11 h 34 min
